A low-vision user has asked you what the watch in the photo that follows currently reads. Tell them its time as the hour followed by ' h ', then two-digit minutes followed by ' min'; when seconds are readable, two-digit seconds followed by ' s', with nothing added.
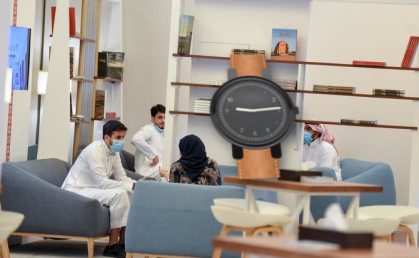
9 h 14 min
